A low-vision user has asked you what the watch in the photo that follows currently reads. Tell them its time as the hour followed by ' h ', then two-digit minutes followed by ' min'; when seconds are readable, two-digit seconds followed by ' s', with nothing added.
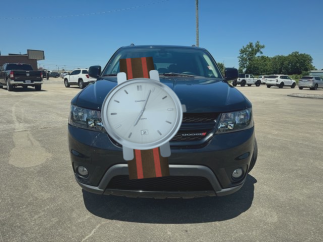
7 h 04 min
